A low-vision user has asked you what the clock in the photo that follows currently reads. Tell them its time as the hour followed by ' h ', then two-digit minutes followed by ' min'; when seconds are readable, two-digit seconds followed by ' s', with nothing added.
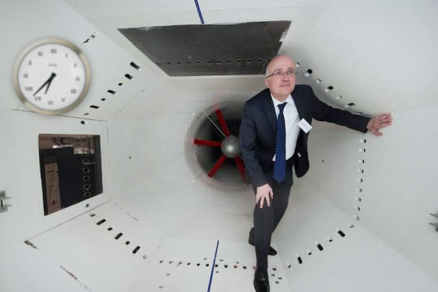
6 h 37 min
